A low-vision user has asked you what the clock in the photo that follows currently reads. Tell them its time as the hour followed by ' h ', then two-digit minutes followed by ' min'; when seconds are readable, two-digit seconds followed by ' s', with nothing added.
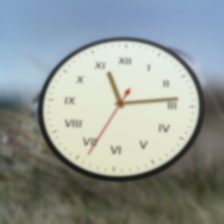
11 h 13 min 34 s
